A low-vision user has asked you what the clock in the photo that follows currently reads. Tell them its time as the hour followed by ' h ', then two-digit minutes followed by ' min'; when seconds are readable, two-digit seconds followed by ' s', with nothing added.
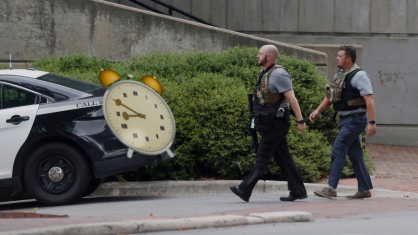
8 h 50 min
